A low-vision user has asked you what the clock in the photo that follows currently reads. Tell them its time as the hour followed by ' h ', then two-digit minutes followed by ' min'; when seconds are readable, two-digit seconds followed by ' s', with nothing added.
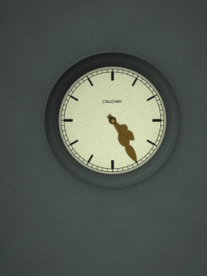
4 h 25 min
